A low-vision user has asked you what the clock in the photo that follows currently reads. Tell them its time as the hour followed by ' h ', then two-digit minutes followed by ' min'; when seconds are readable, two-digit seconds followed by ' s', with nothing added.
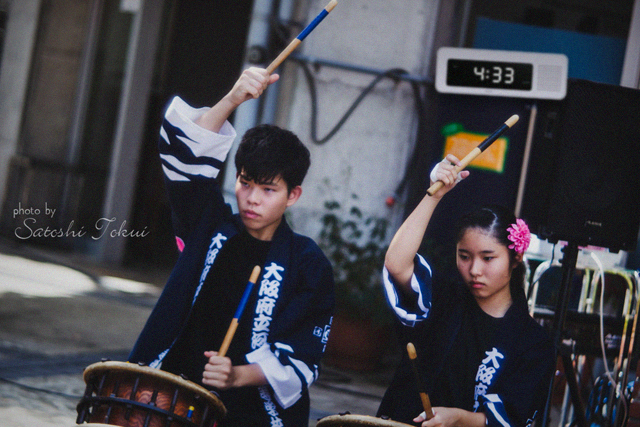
4 h 33 min
